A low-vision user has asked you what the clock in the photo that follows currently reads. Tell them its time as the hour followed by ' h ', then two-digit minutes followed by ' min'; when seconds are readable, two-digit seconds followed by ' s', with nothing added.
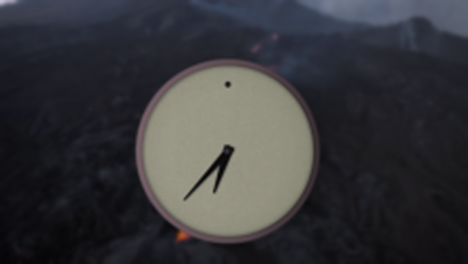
6 h 37 min
